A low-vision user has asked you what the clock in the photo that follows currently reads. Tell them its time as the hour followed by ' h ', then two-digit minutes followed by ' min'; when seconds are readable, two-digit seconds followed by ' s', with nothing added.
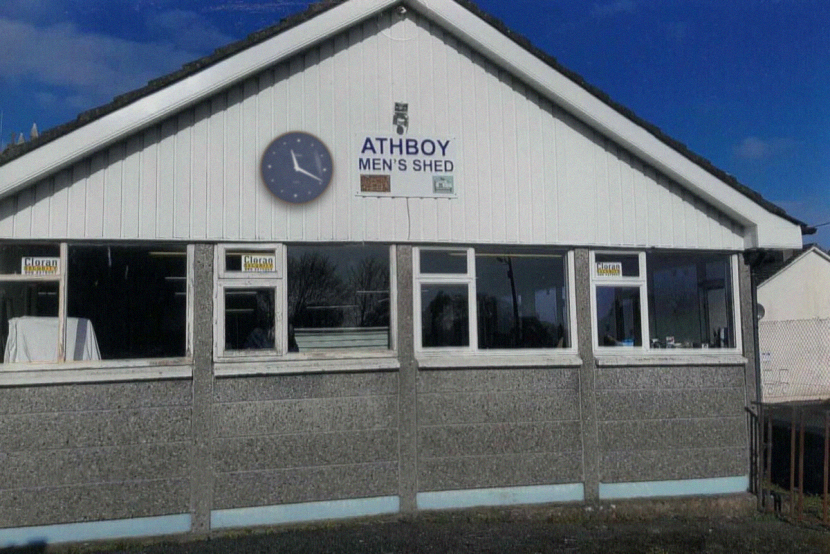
11 h 19 min
